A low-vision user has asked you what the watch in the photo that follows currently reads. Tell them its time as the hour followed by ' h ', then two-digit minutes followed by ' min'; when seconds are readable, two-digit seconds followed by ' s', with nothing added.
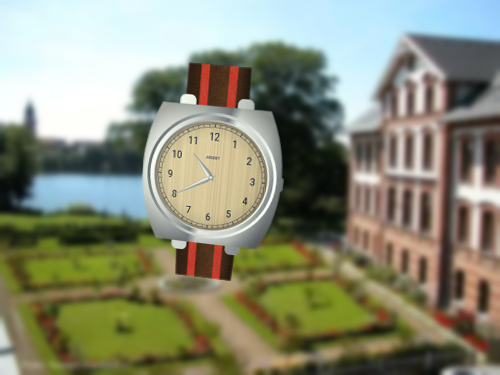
10 h 40 min
